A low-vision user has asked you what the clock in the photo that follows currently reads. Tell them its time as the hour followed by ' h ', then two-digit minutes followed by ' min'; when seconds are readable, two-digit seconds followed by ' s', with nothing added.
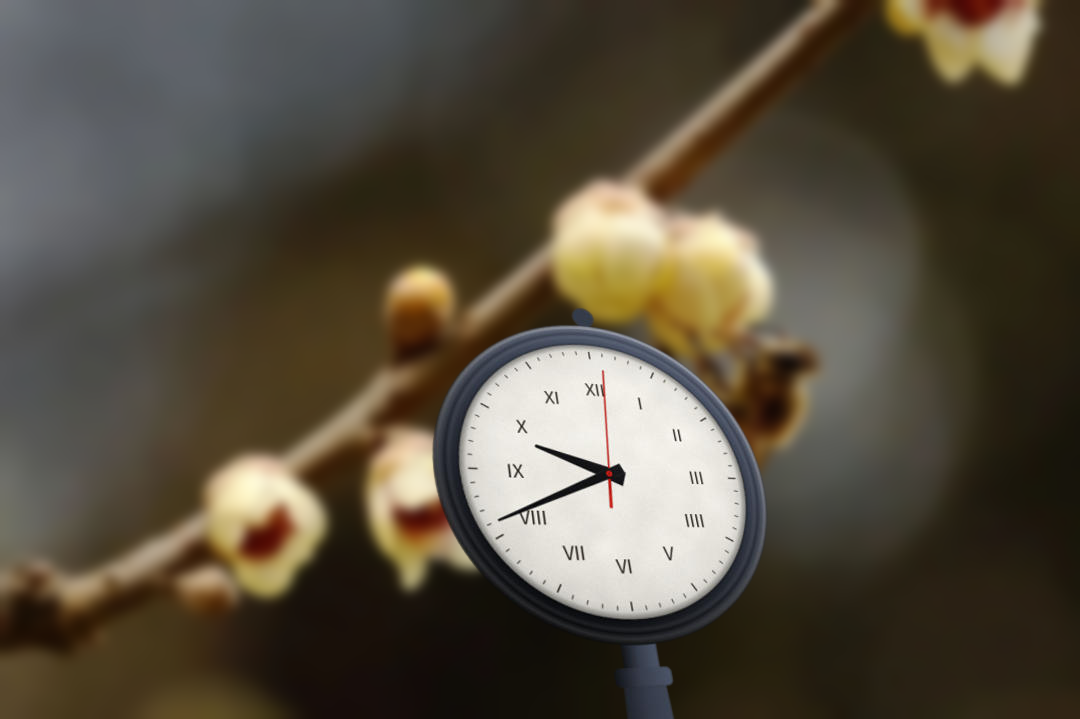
9 h 41 min 01 s
